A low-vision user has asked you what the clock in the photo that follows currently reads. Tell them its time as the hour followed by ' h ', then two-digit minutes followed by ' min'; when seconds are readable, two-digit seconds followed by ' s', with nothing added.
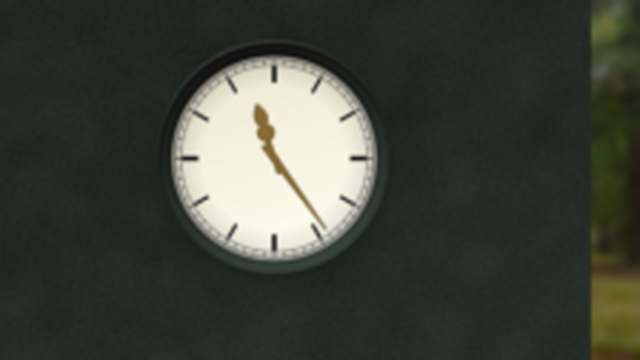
11 h 24 min
